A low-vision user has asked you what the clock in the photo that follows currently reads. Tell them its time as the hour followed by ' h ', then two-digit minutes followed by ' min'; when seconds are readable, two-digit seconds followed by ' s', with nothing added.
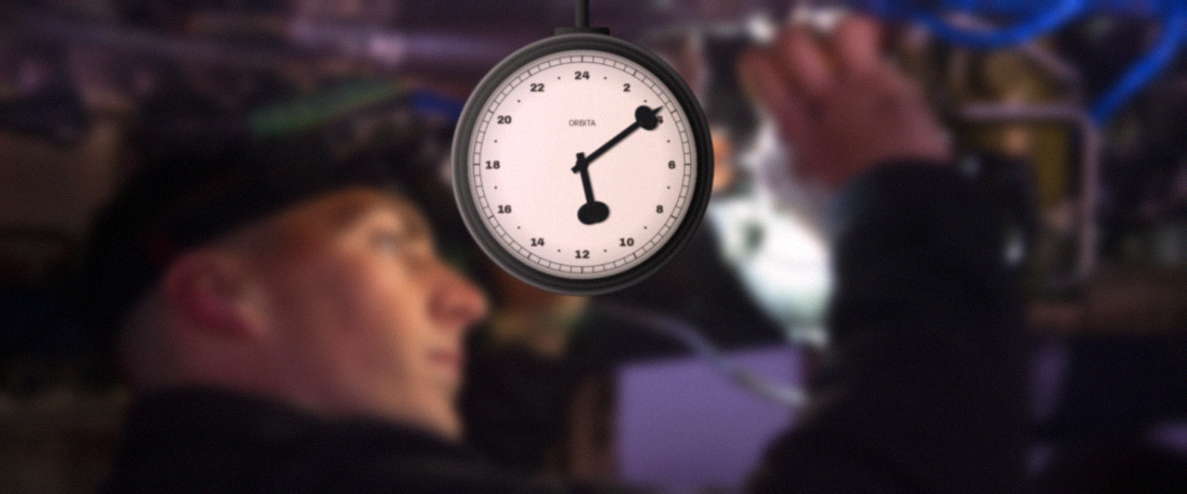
11 h 09 min
